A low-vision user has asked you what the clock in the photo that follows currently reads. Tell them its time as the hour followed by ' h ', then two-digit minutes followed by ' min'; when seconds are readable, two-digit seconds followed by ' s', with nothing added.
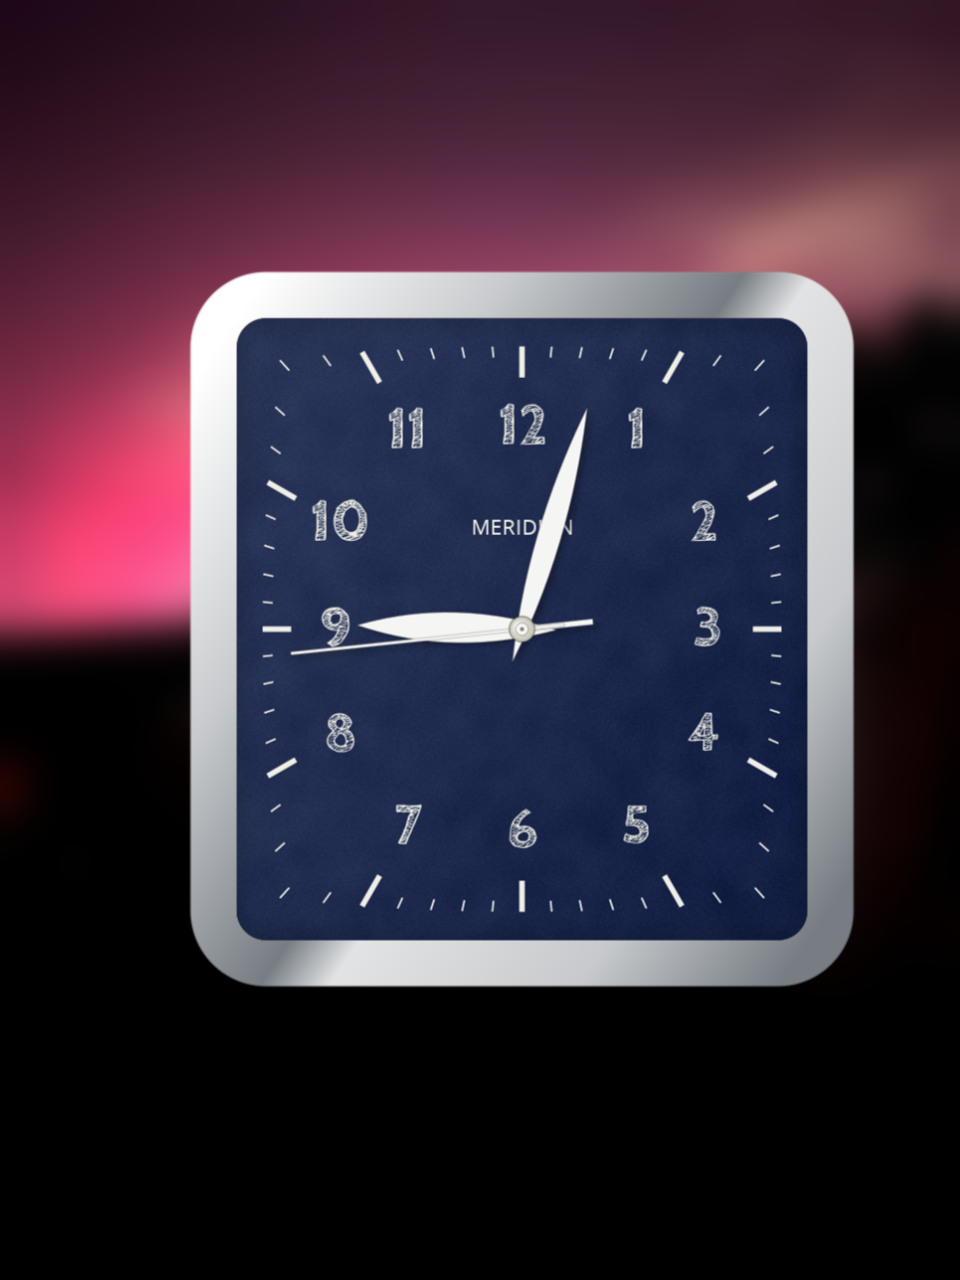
9 h 02 min 44 s
